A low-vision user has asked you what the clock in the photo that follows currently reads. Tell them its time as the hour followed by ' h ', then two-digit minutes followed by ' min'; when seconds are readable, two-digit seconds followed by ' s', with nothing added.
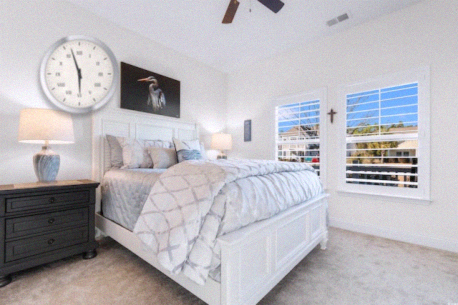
5 h 57 min
